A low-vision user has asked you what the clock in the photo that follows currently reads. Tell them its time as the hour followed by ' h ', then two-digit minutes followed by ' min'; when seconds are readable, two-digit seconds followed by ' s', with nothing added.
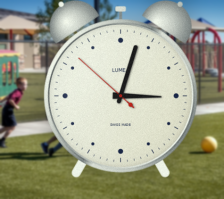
3 h 02 min 52 s
